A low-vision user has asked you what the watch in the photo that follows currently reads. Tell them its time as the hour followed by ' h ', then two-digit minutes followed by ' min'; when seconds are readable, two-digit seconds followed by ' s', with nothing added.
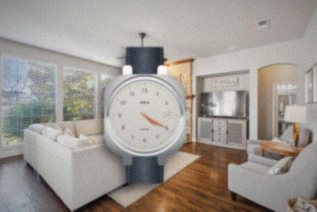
4 h 20 min
